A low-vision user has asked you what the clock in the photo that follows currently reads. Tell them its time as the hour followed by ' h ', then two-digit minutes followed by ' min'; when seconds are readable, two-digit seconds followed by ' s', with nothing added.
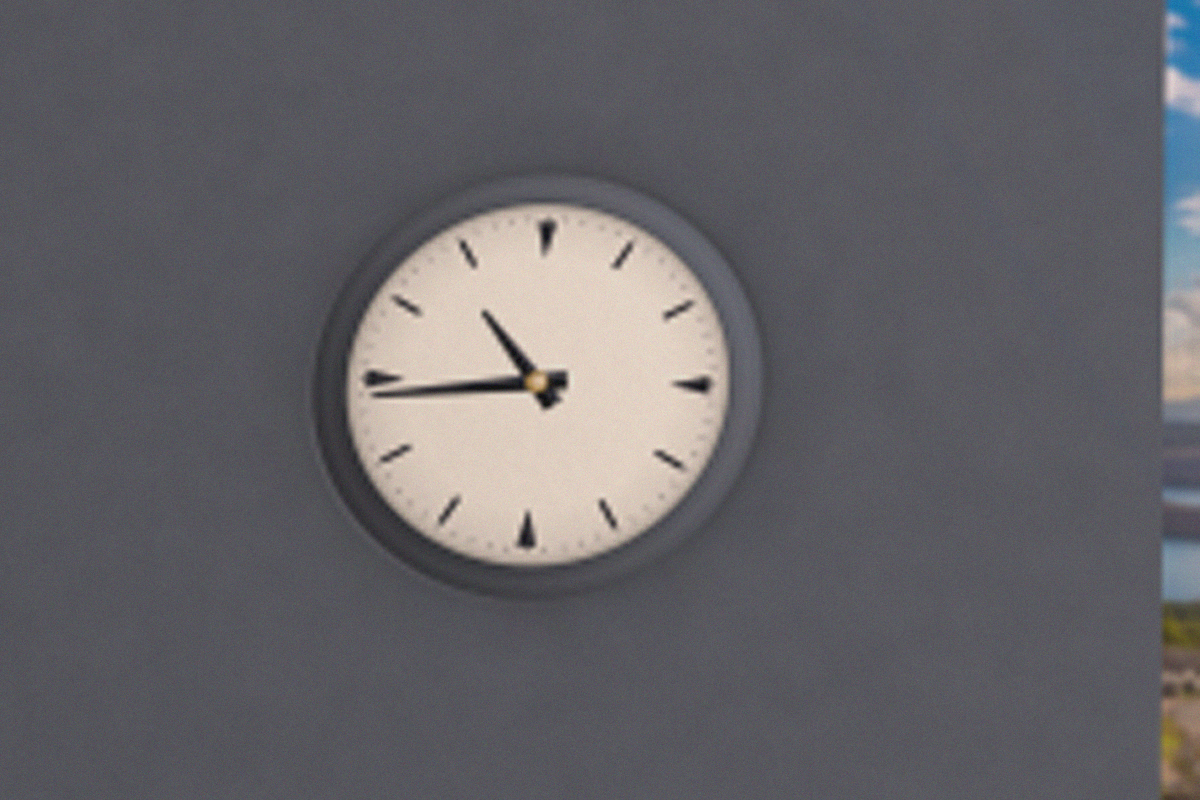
10 h 44 min
